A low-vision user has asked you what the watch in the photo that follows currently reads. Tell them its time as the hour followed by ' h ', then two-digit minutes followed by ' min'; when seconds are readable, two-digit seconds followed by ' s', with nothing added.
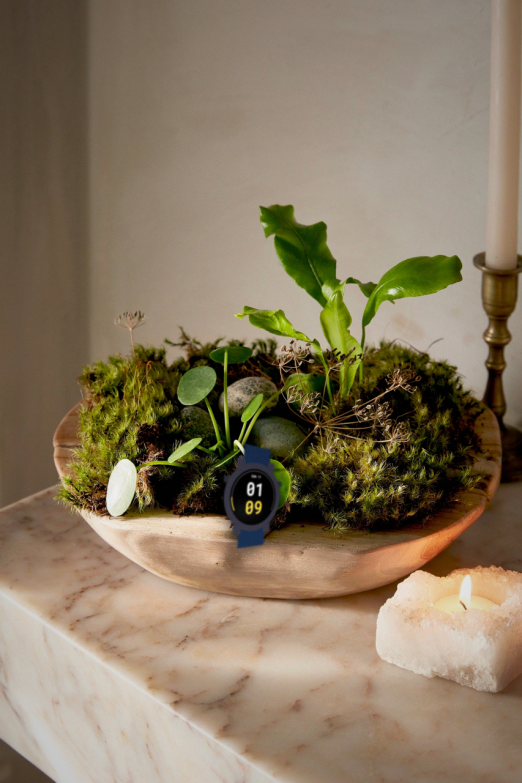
1 h 09 min
